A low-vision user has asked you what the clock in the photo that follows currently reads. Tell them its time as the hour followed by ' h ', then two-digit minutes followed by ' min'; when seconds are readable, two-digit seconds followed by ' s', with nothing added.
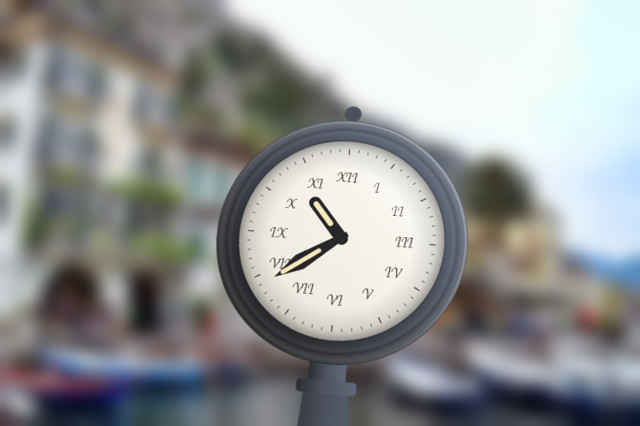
10 h 39 min
